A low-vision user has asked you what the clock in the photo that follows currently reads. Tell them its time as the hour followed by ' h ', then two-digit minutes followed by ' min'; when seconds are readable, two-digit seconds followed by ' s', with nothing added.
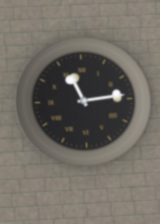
11 h 14 min
